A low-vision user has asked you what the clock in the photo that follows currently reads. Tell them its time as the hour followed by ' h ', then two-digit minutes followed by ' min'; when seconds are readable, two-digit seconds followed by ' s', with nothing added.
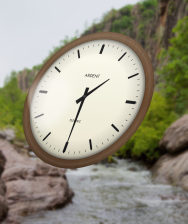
1 h 30 min
